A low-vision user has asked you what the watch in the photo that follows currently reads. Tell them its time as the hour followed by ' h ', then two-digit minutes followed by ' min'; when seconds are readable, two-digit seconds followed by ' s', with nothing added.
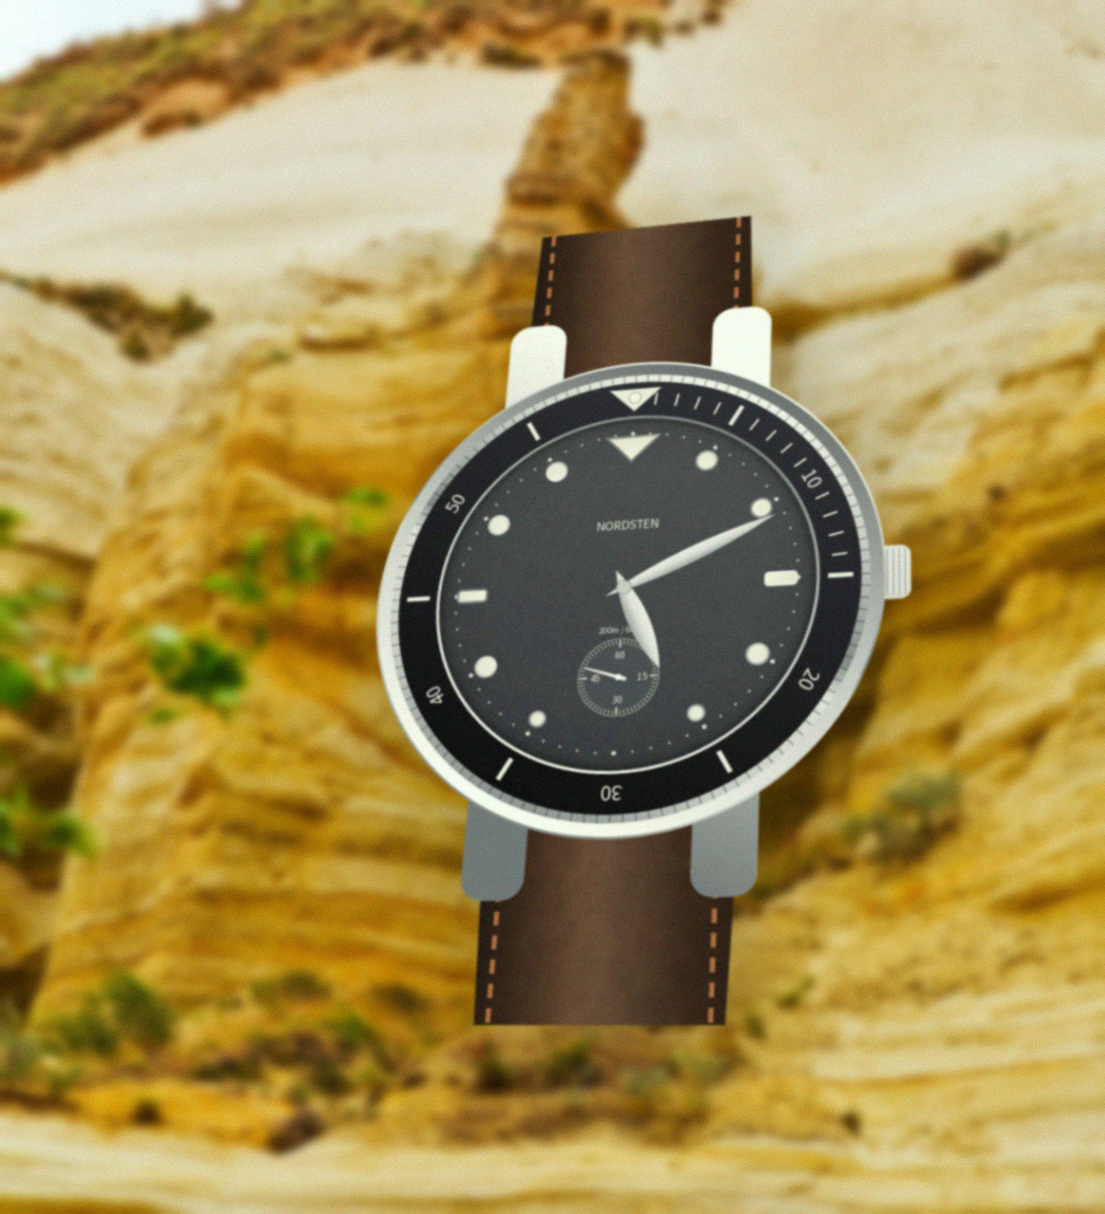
5 h 10 min 48 s
